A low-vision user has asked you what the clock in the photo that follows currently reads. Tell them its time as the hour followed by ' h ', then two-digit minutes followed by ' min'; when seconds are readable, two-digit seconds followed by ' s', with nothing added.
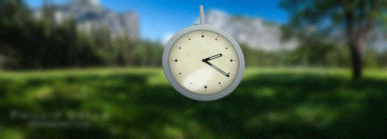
2 h 21 min
